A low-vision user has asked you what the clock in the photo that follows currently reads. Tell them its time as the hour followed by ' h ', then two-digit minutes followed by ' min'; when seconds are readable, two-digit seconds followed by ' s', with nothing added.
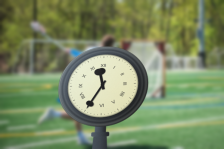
11 h 35 min
